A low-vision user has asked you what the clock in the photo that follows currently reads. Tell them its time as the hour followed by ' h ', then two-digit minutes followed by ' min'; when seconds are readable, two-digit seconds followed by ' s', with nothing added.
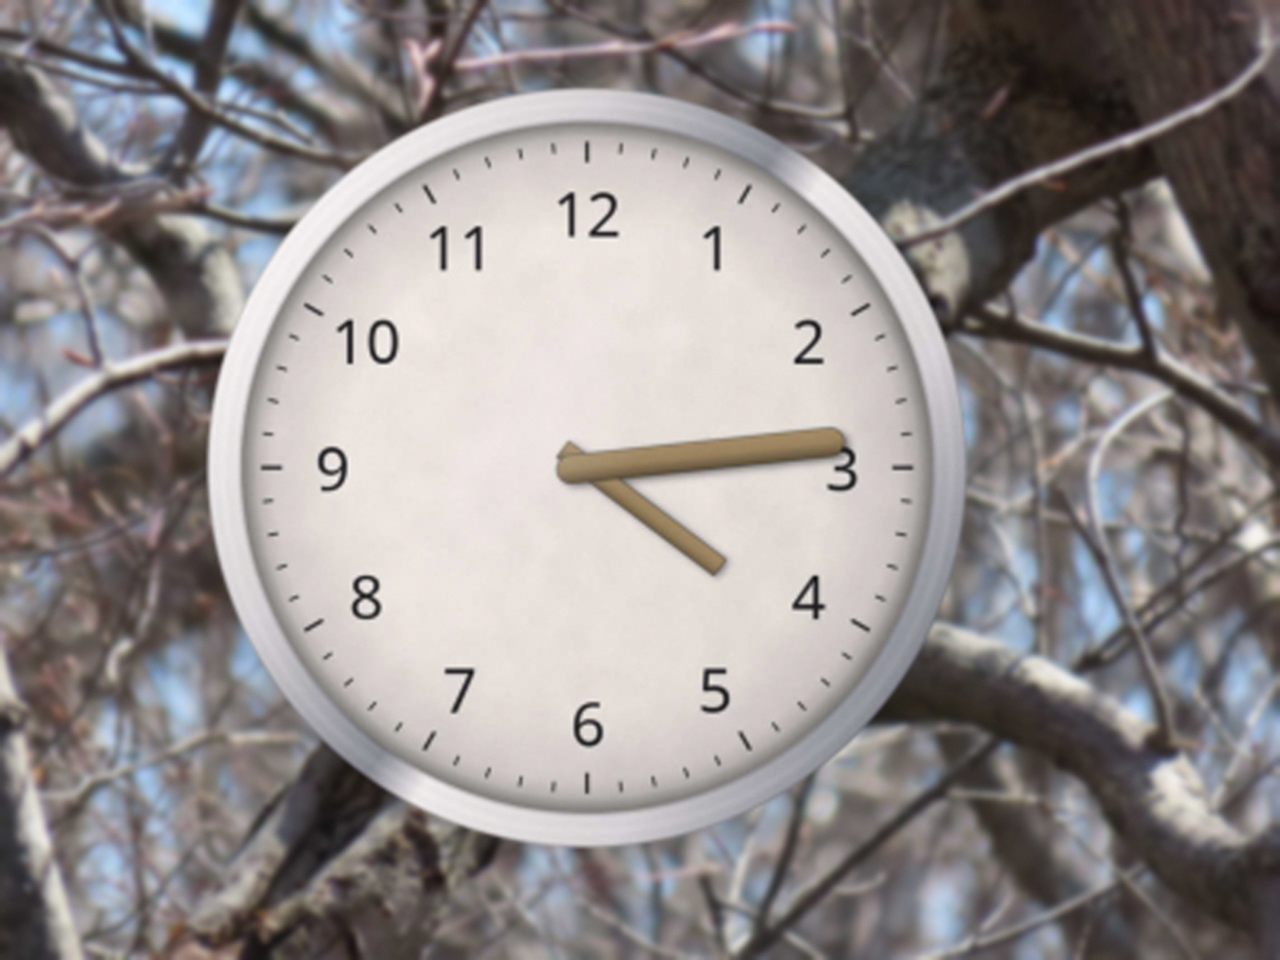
4 h 14 min
